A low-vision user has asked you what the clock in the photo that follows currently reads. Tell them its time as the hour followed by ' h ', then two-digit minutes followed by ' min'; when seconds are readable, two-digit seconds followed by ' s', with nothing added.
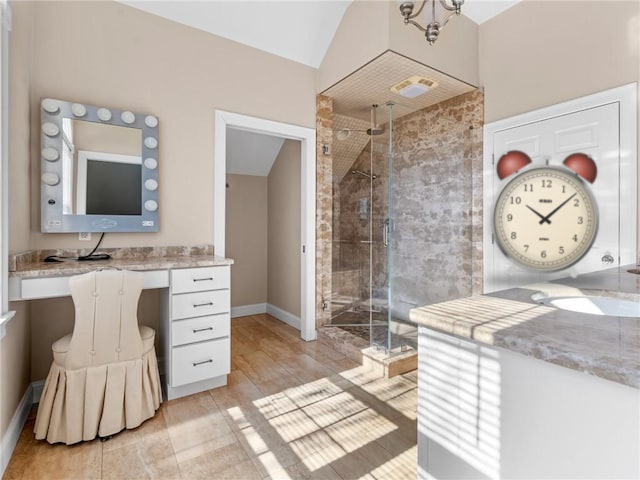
10 h 08 min
